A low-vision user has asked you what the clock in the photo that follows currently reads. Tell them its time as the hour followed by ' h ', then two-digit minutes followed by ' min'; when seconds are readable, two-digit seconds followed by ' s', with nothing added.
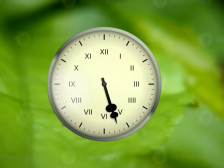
5 h 27 min
